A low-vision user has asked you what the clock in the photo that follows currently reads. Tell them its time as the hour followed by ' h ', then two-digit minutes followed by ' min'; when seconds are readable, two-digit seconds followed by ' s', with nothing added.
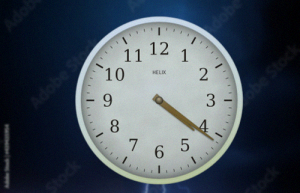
4 h 21 min
